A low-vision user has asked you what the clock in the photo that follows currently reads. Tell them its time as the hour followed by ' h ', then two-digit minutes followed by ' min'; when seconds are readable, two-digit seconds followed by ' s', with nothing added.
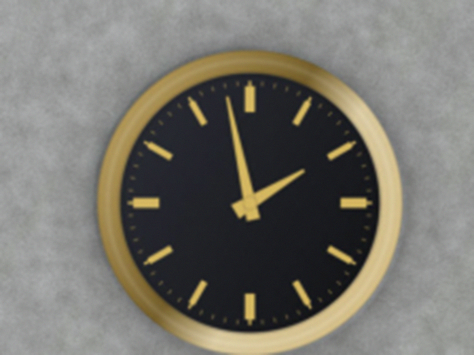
1 h 58 min
